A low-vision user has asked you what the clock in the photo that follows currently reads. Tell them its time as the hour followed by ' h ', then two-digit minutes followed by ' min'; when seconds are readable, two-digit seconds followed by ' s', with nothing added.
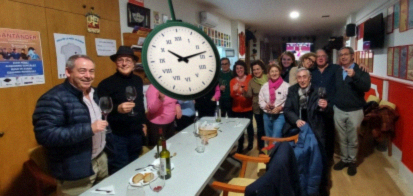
10 h 13 min
